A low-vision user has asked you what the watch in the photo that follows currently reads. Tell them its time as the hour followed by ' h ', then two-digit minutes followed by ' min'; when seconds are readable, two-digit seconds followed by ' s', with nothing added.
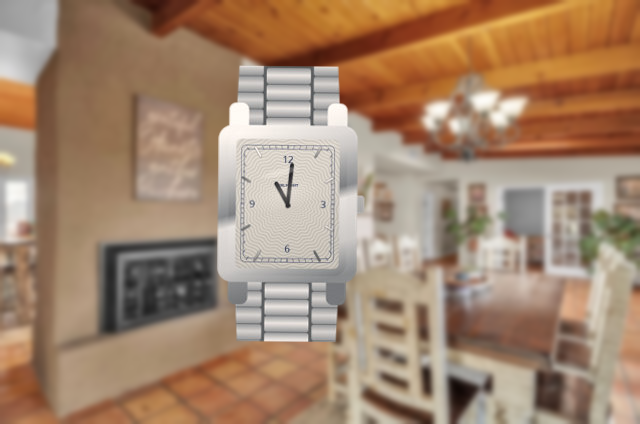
11 h 01 min
